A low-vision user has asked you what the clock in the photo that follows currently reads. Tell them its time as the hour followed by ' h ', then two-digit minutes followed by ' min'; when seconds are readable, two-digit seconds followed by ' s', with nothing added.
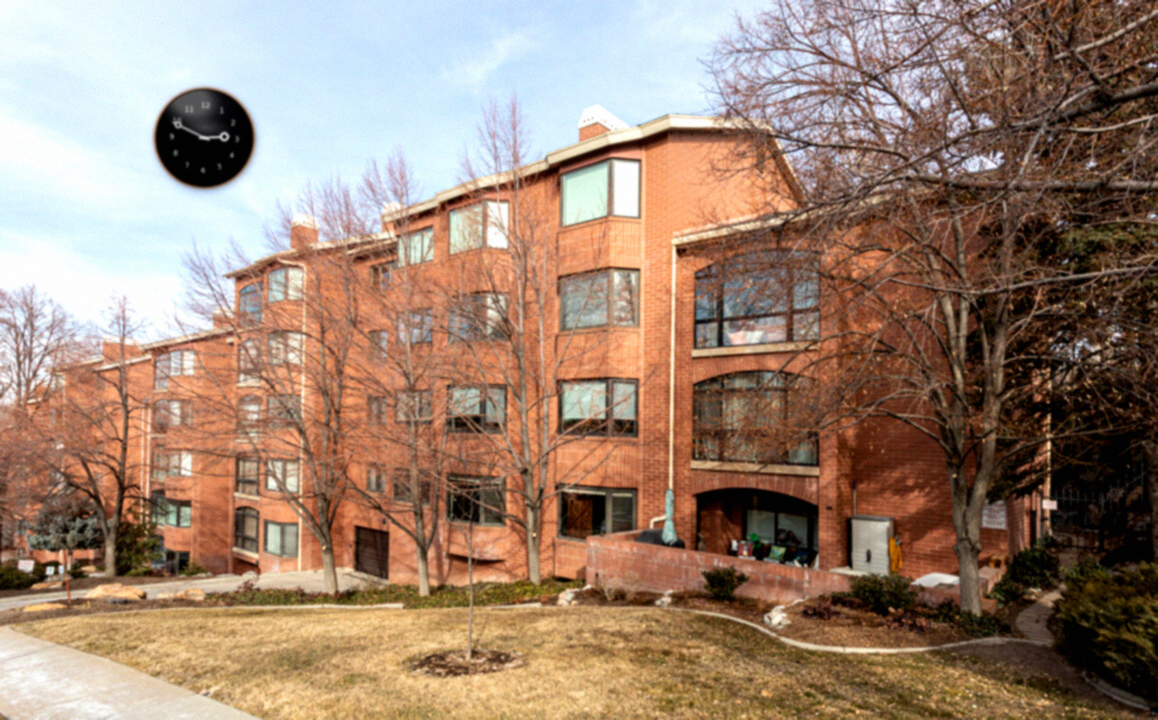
2 h 49 min
